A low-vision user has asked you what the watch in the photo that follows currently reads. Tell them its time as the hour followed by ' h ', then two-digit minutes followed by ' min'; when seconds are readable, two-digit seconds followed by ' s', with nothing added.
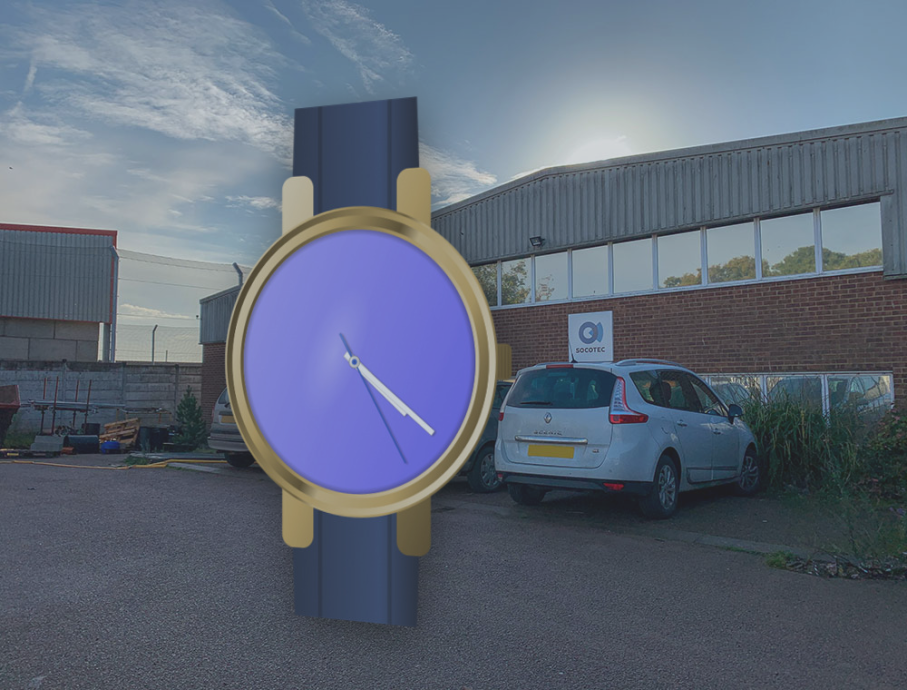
4 h 21 min 25 s
